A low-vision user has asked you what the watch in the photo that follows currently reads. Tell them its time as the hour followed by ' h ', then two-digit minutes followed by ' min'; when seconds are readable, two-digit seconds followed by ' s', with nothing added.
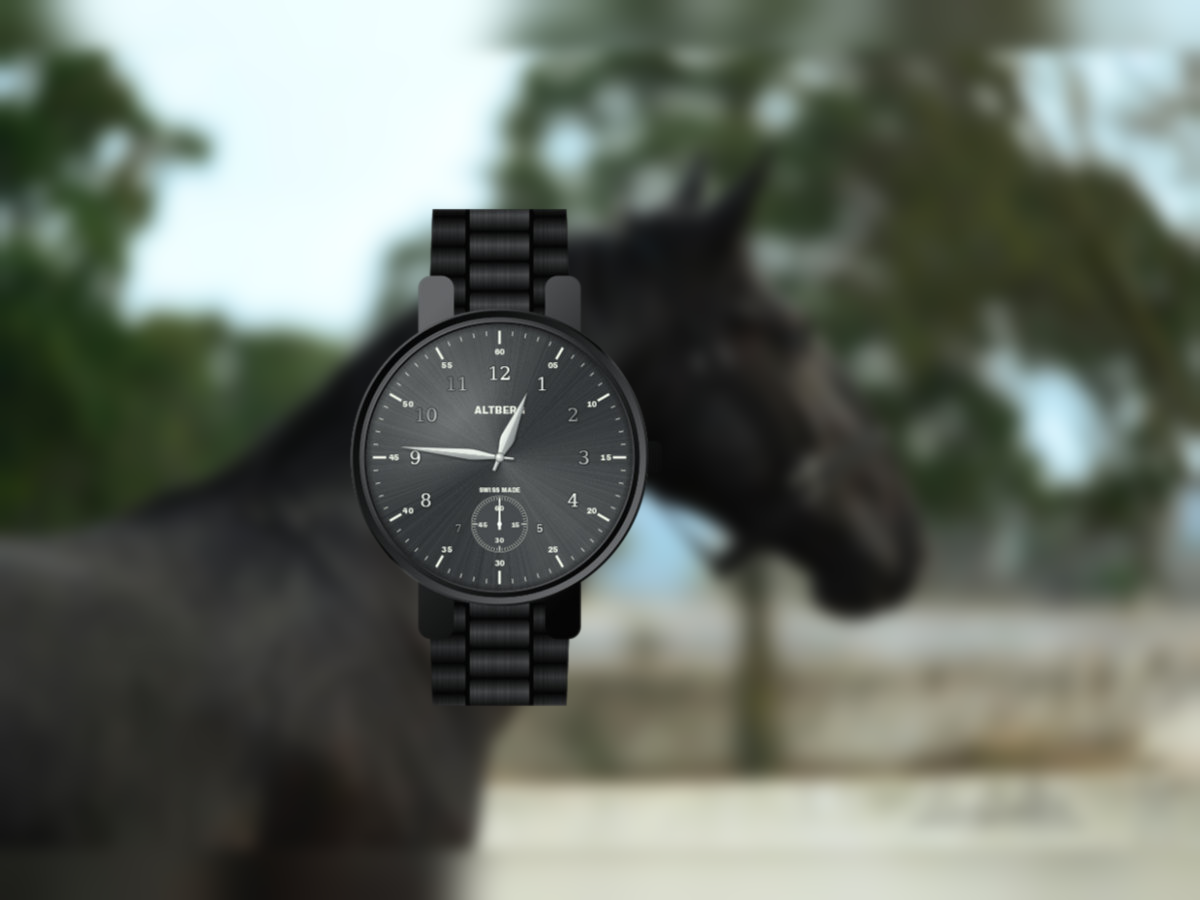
12 h 46 min
